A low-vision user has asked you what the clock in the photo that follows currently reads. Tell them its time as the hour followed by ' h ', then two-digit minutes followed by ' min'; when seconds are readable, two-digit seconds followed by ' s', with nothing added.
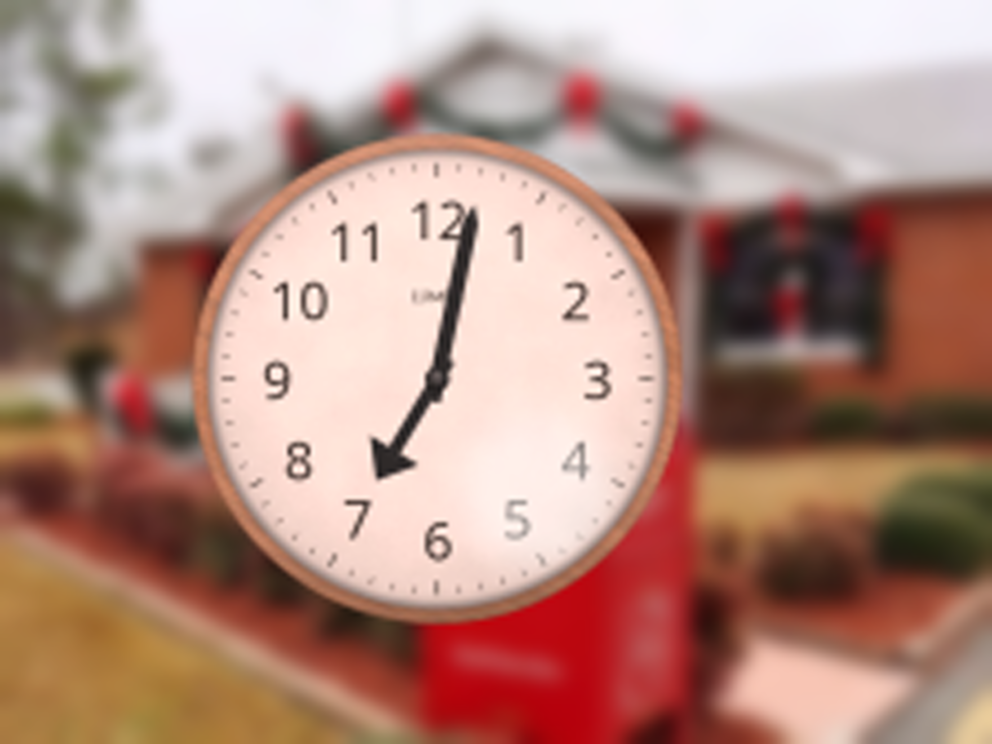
7 h 02 min
